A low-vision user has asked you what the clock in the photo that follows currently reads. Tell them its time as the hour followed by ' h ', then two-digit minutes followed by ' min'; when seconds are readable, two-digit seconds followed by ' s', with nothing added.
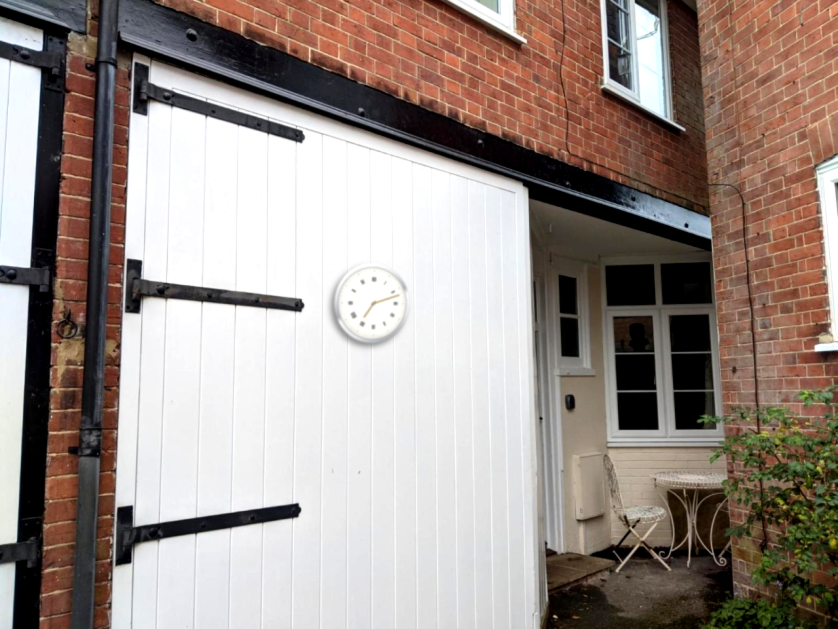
7 h 12 min
